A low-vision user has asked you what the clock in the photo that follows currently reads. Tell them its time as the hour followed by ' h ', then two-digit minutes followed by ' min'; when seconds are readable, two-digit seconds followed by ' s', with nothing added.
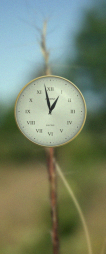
12 h 58 min
